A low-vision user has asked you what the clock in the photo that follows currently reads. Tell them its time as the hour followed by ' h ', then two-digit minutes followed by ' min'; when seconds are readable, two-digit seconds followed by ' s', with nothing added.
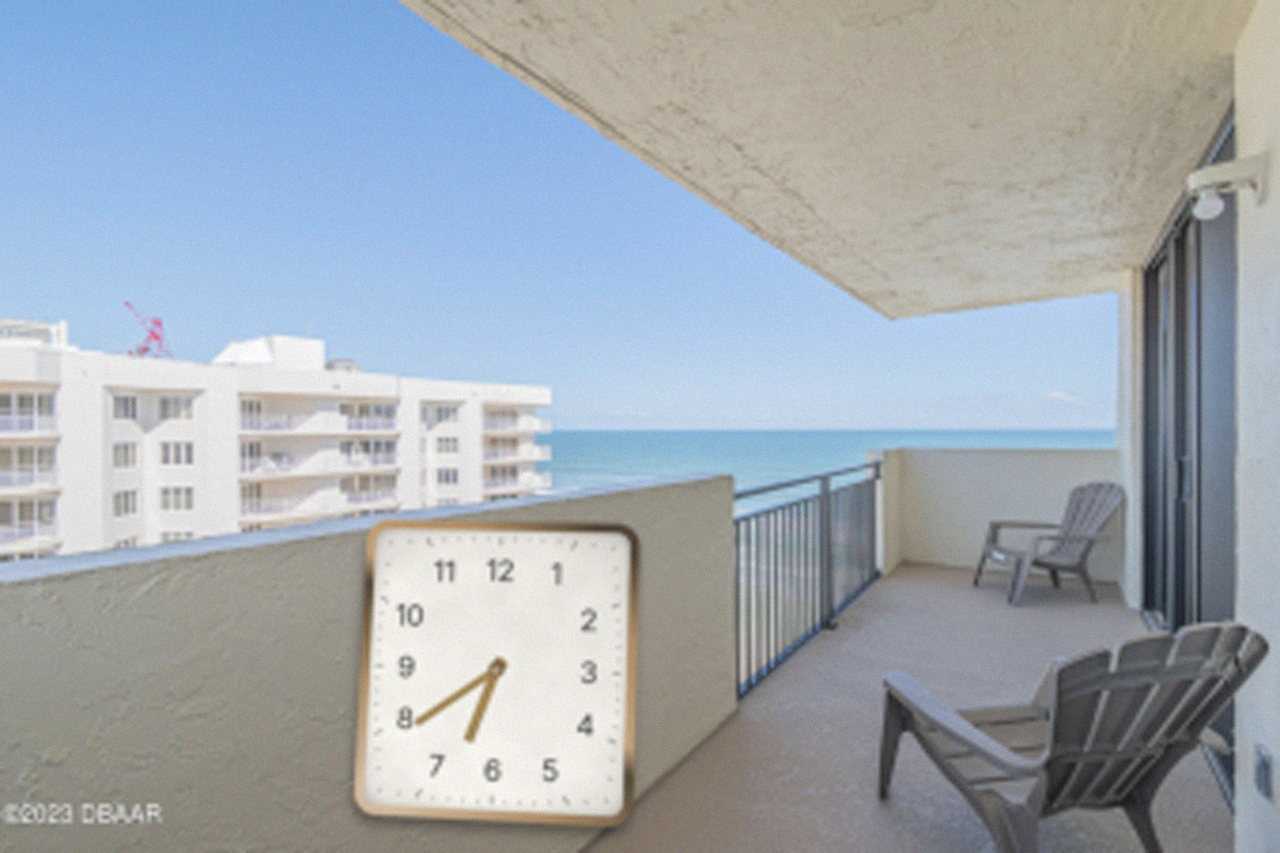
6 h 39 min
